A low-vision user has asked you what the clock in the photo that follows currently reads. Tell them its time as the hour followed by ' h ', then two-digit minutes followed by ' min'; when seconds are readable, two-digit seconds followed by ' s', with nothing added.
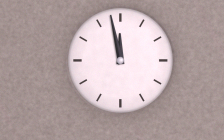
11 h 58 min
